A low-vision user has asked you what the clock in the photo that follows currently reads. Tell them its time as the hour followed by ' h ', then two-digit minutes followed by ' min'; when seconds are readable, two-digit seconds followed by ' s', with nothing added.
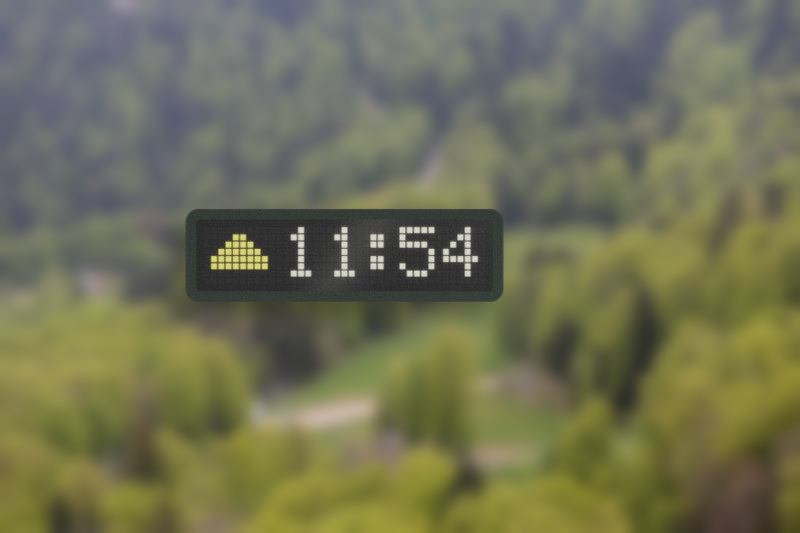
11 h 54 min
